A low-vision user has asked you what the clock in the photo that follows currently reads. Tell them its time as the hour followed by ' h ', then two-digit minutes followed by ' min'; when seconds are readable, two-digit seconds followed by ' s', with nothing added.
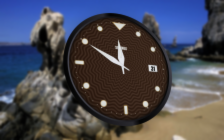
11 h 50 min
